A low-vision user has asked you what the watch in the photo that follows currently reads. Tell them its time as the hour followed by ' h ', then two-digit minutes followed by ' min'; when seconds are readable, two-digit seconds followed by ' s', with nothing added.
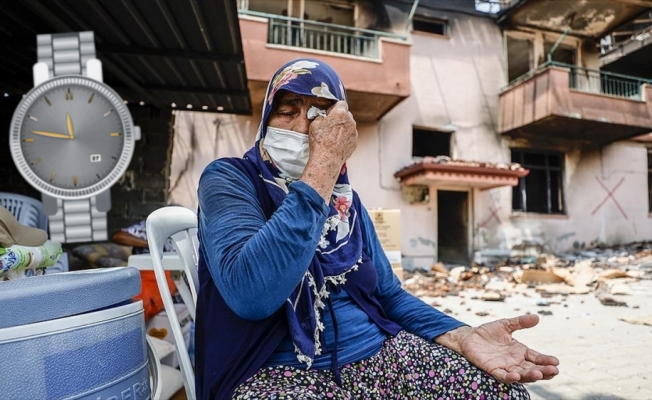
11 h 47 min
